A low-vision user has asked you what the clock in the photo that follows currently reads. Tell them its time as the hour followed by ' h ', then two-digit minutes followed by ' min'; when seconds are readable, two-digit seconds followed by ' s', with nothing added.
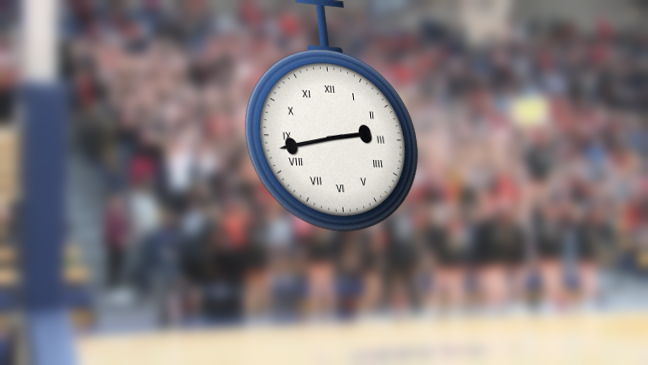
2 h 43 min
